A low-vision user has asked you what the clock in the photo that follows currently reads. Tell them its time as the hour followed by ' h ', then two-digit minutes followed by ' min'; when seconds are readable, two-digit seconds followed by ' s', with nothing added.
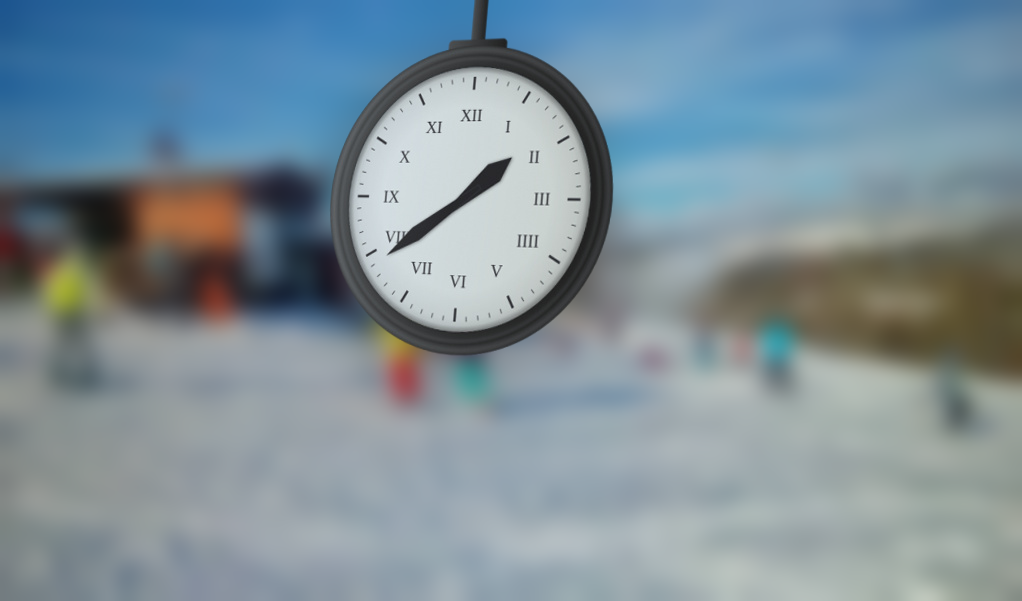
1 h 39 min
